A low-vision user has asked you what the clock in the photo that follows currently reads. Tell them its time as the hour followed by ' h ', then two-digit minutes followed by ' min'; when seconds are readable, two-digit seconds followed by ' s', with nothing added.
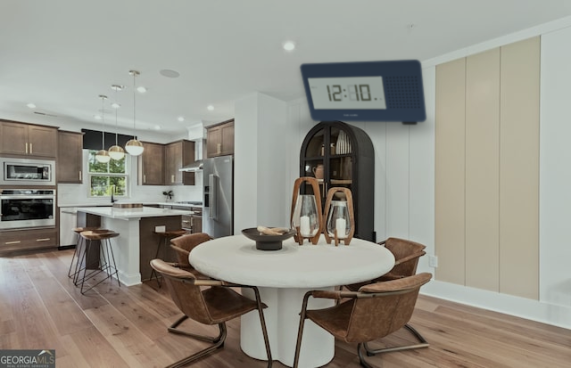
12 h 10 min
